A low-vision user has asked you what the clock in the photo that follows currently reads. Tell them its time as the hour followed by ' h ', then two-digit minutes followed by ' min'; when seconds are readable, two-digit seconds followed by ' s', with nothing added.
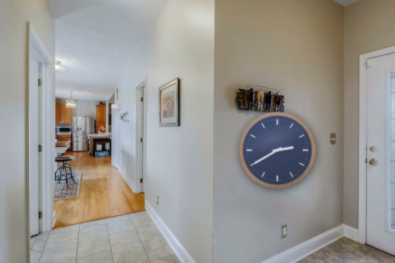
2 h 40 min
